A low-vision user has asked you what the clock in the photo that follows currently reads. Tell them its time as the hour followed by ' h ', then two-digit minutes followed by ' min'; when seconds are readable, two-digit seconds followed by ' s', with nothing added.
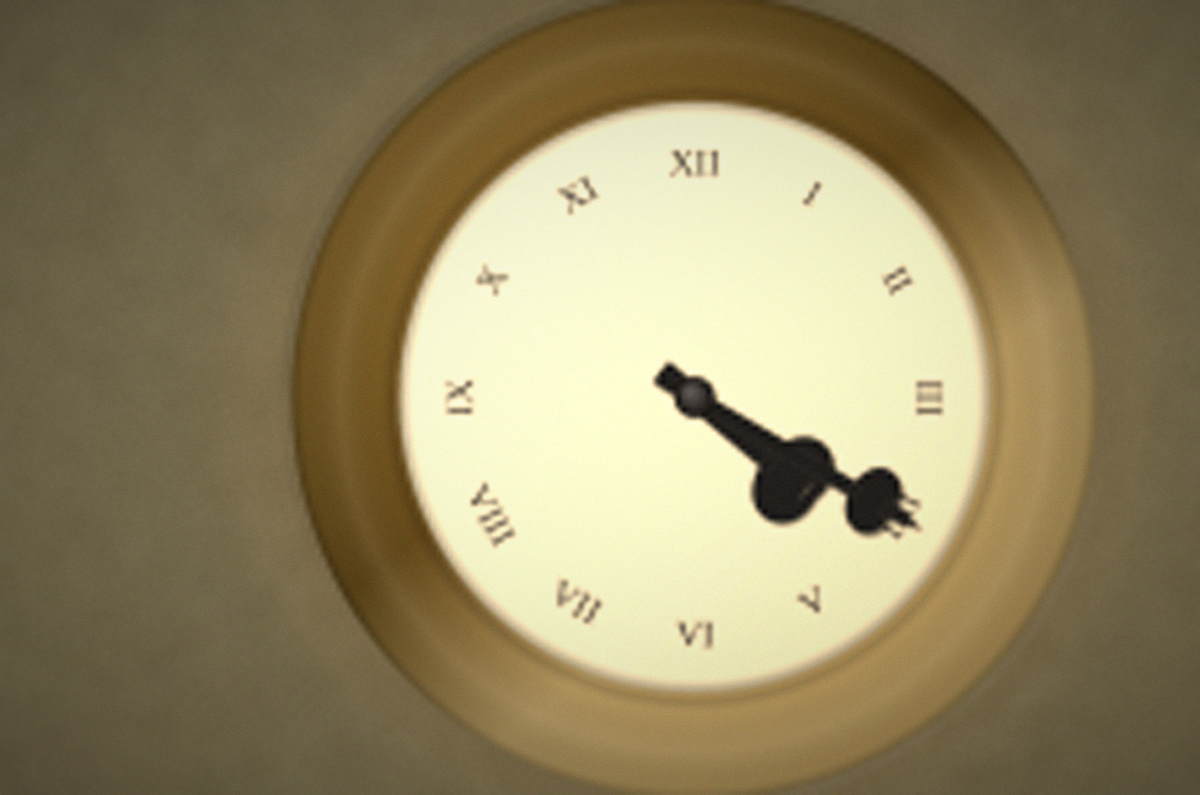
4 h 20 min
